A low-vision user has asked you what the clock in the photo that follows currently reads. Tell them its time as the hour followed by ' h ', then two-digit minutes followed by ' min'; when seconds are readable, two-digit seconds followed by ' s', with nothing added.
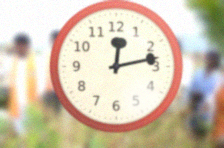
12 h 13 min
